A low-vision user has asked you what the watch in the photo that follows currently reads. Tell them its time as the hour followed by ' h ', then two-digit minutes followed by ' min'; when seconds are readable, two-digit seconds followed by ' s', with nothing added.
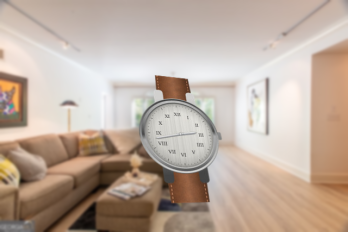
2 h 43 min
